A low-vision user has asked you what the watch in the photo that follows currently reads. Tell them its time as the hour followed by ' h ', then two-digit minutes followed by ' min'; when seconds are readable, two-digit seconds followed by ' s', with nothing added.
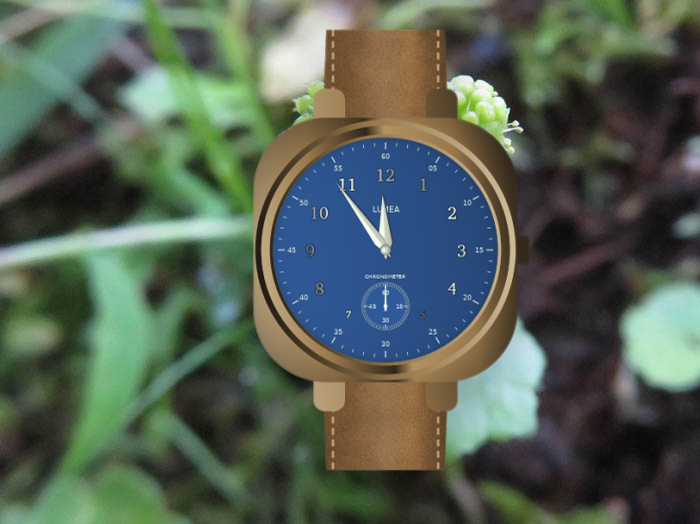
11 h 54 min
